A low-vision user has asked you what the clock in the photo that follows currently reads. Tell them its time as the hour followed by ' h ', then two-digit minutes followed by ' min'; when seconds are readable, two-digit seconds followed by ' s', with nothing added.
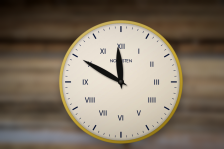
11 h 50 min
